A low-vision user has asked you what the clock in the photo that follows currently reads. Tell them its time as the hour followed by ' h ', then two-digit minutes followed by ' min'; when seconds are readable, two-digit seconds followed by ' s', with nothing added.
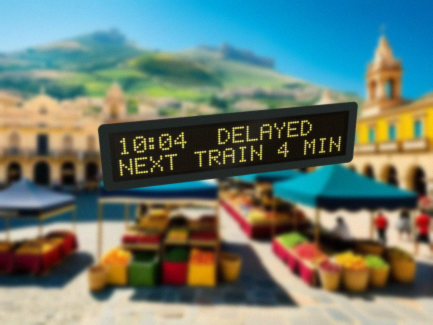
10 h 04 min
